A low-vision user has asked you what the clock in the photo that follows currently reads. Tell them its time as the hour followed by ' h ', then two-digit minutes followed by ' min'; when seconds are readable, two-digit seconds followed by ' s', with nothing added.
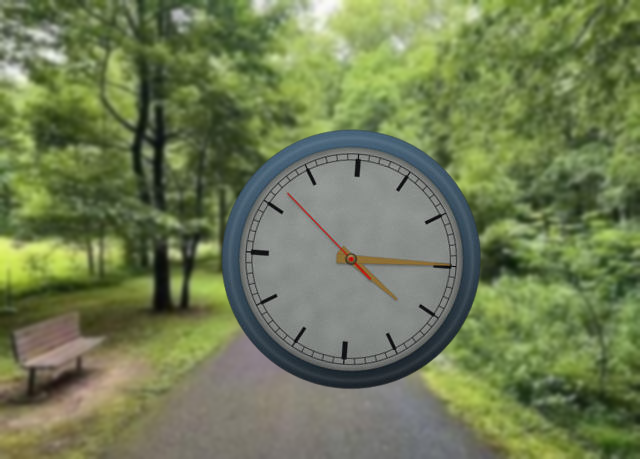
4 h 14 min 52 s
